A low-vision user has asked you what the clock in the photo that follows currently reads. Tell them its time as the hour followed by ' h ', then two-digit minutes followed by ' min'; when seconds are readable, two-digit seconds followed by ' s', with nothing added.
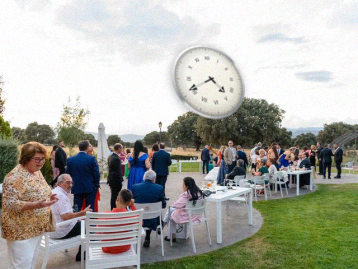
4 h 41 min
